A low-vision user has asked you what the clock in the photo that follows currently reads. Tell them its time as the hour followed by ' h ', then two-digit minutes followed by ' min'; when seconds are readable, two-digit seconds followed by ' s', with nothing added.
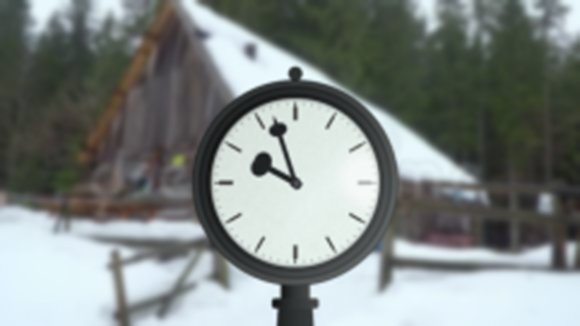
9 h 57 min
